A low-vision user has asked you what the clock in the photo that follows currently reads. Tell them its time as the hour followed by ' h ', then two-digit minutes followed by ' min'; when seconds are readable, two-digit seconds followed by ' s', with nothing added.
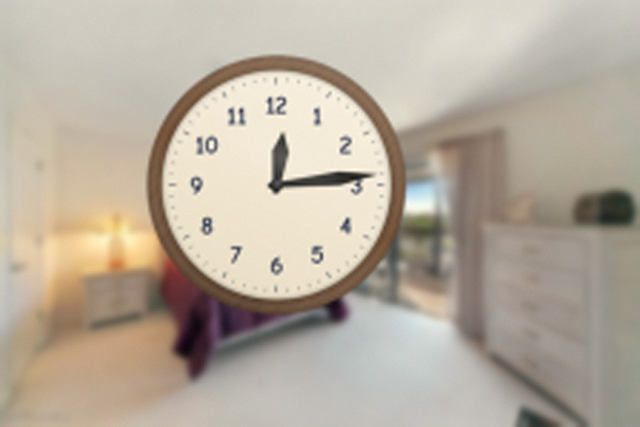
12 h 14 min
